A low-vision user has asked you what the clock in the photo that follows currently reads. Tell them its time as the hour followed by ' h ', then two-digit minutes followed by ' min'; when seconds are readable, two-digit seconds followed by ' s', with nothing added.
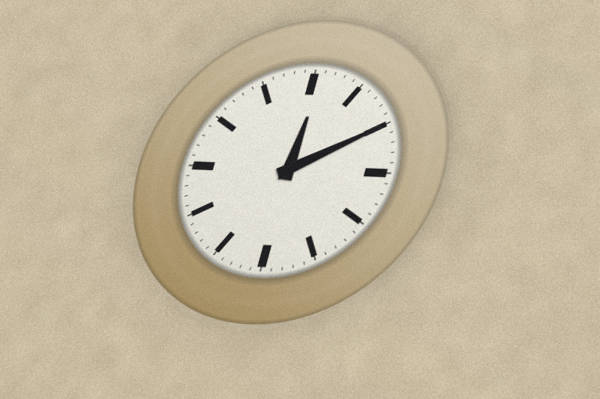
12 h 10 min
